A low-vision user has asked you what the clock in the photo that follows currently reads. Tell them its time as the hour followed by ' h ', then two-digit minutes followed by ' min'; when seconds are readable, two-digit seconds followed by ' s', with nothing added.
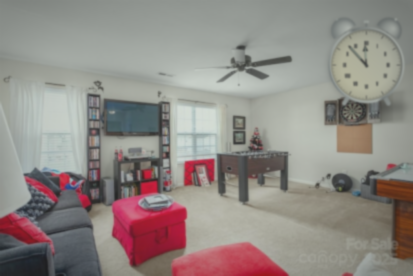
11 h 53 min
